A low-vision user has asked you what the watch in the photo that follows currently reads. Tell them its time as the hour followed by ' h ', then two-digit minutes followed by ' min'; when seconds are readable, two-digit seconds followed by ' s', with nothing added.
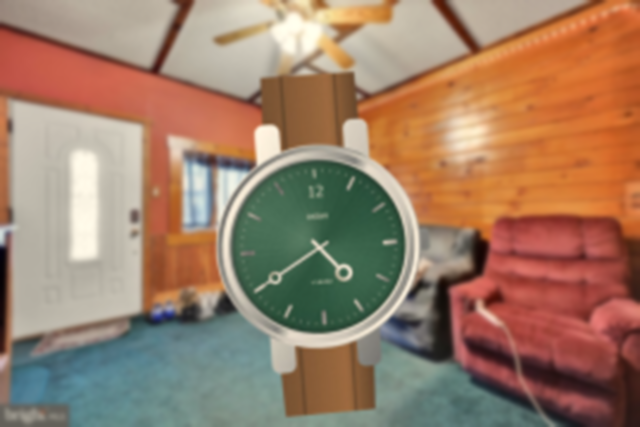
4 h 40 min
